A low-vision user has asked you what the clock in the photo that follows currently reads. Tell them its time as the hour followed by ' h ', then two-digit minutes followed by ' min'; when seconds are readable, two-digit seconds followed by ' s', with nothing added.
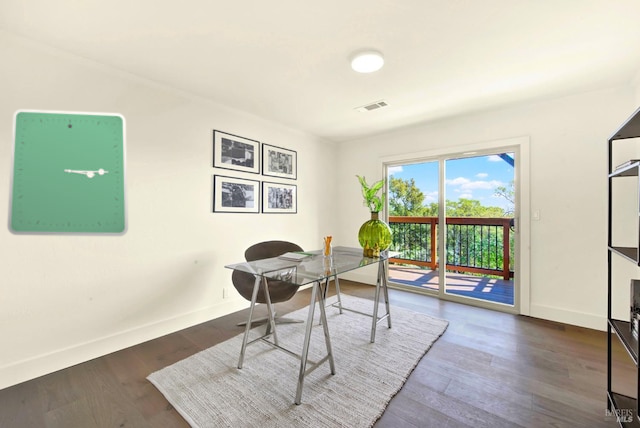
3 h 15 min
